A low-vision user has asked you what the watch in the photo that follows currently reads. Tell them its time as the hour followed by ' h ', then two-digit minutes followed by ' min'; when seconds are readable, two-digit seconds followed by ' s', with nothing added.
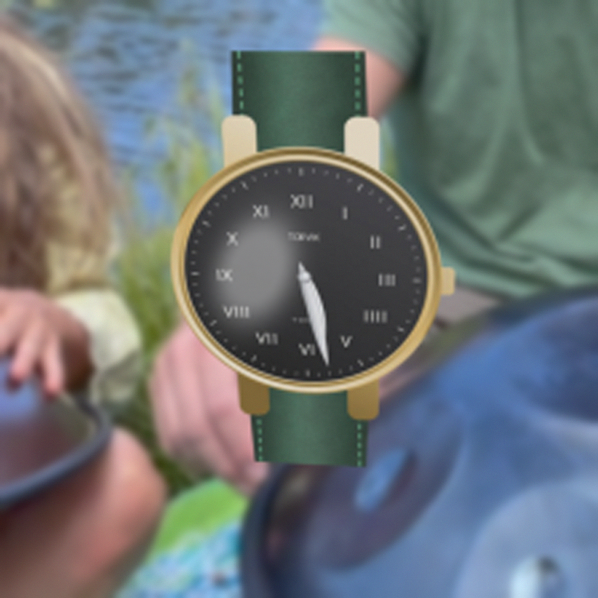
5 h 28 min
